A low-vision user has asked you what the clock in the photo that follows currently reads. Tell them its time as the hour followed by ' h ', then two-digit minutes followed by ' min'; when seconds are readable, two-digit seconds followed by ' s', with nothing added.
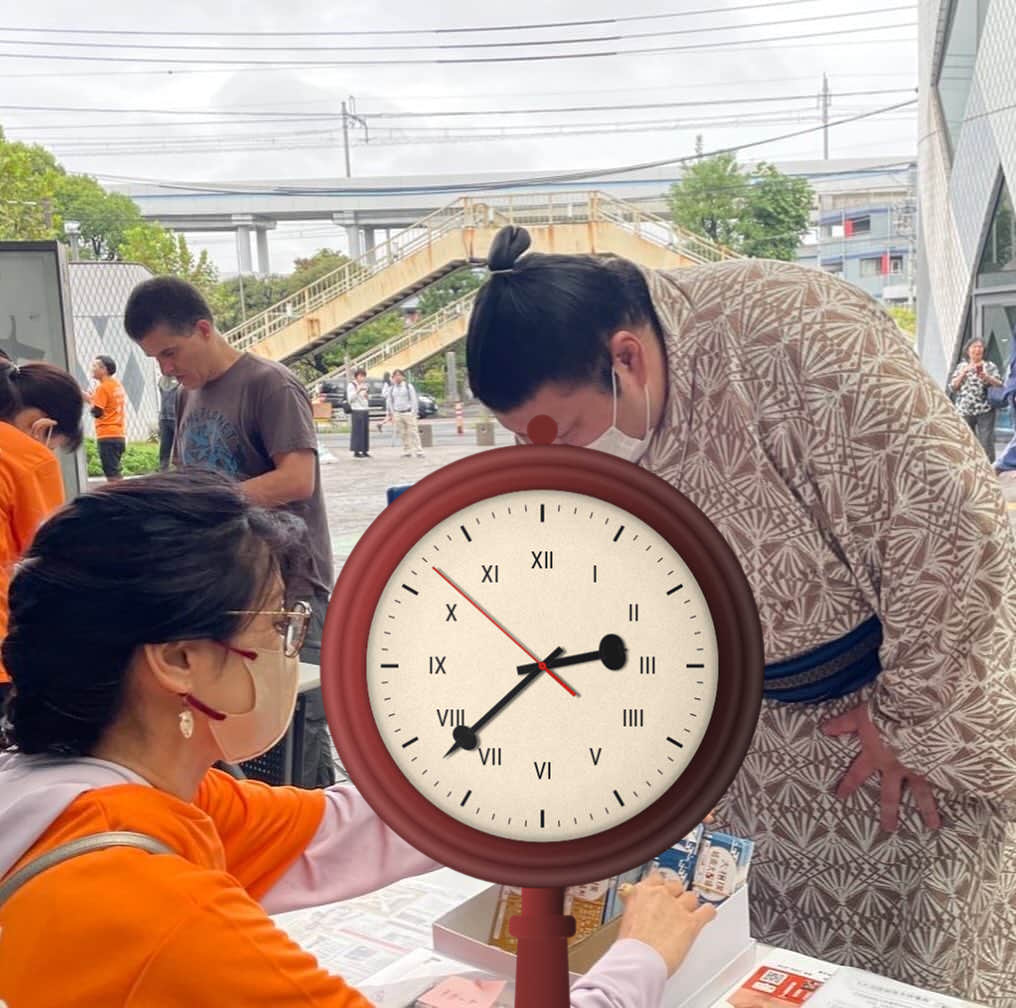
2 h 37 min 52 s
